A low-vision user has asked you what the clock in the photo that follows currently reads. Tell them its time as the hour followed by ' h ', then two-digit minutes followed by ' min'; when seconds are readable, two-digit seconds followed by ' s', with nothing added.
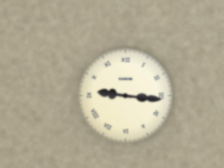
9 h 16 min
